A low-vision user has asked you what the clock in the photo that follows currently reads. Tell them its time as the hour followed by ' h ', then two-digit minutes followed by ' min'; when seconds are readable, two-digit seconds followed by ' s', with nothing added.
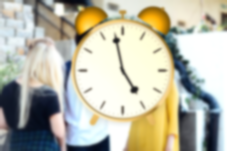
4 h 58 min
